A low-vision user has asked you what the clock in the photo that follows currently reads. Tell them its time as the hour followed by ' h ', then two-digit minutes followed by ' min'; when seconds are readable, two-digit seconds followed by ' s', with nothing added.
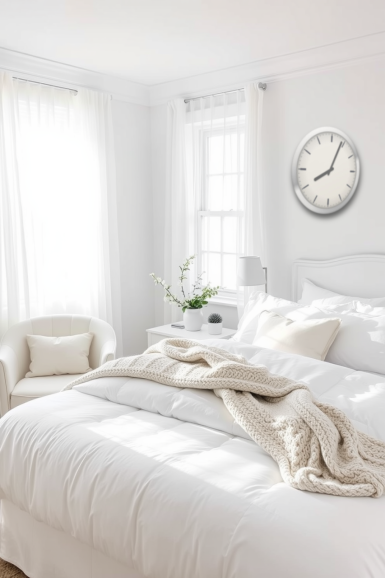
8 h 04 min
